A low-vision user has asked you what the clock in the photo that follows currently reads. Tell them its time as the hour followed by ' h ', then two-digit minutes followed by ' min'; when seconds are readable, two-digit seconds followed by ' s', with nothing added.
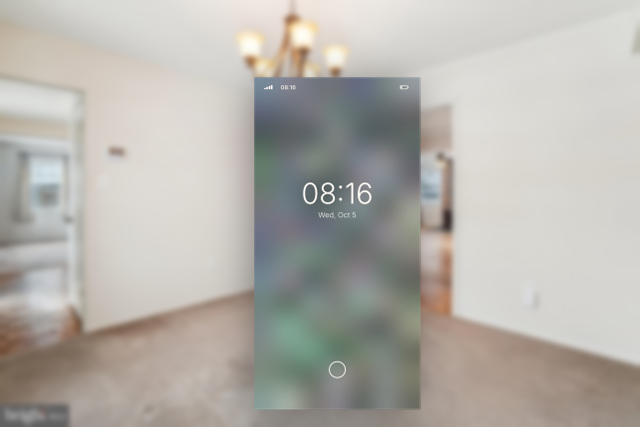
8 h 16 min
